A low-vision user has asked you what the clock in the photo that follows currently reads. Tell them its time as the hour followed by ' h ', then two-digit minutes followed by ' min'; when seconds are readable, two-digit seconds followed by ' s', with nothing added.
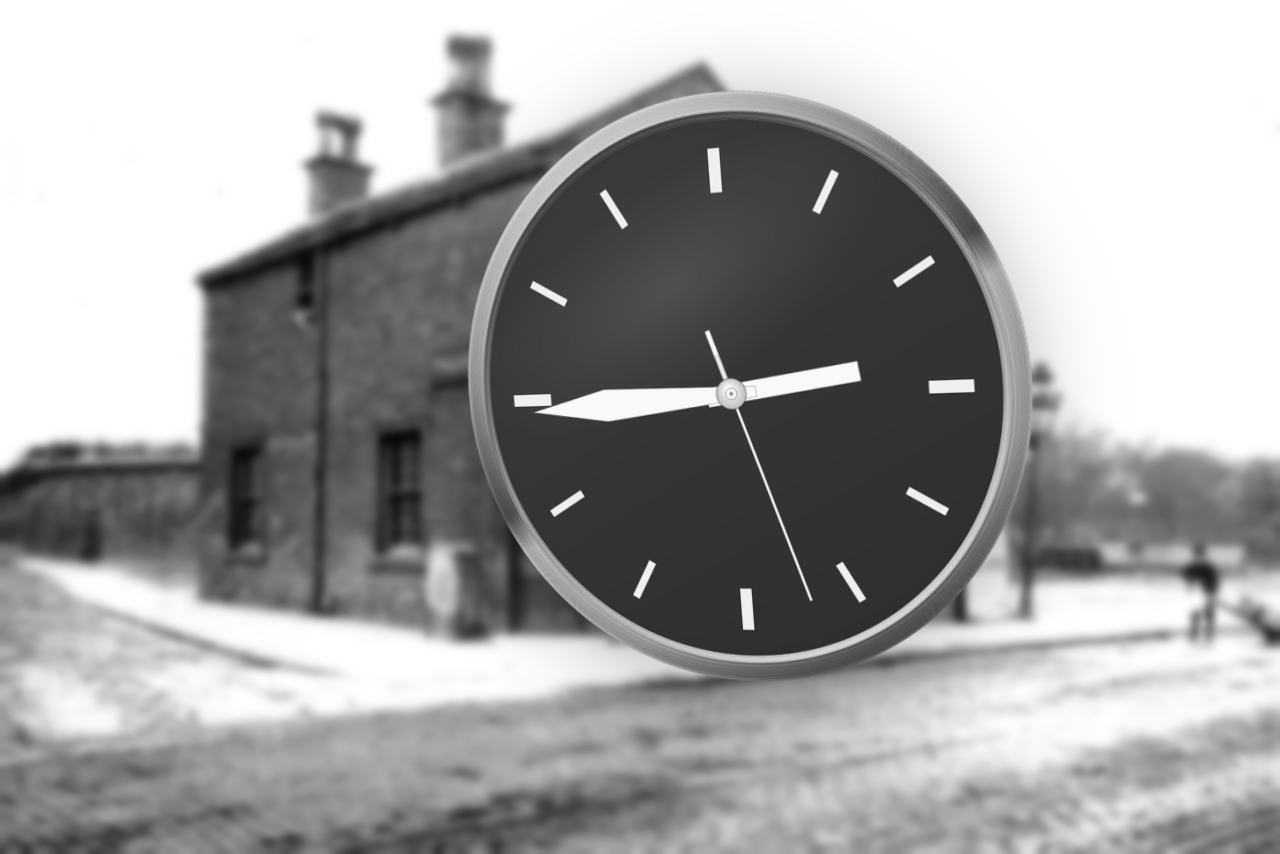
2 h 44 min 27 s
